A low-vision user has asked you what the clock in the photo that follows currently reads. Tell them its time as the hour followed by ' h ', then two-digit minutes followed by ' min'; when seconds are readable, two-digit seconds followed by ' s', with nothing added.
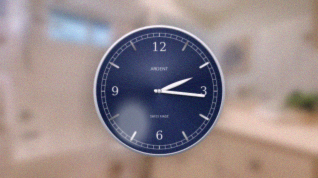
2 h 16 min
